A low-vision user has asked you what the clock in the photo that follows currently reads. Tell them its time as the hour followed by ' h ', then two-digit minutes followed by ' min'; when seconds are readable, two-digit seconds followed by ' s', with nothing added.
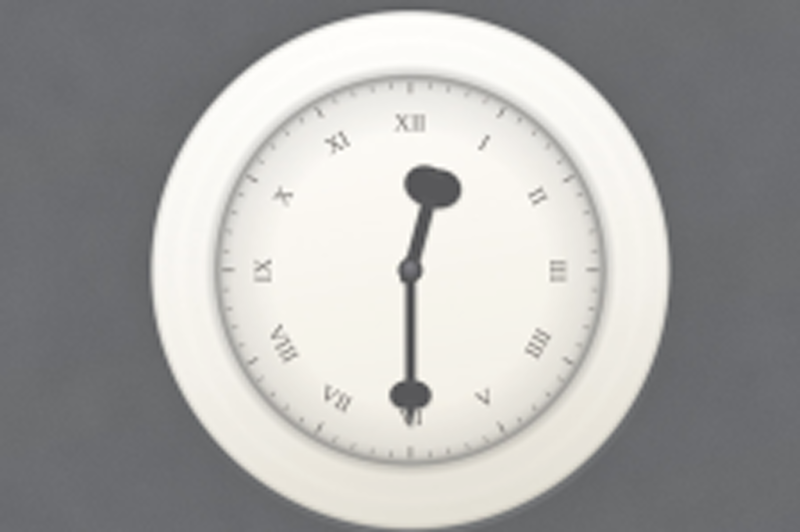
12 h 30 min
